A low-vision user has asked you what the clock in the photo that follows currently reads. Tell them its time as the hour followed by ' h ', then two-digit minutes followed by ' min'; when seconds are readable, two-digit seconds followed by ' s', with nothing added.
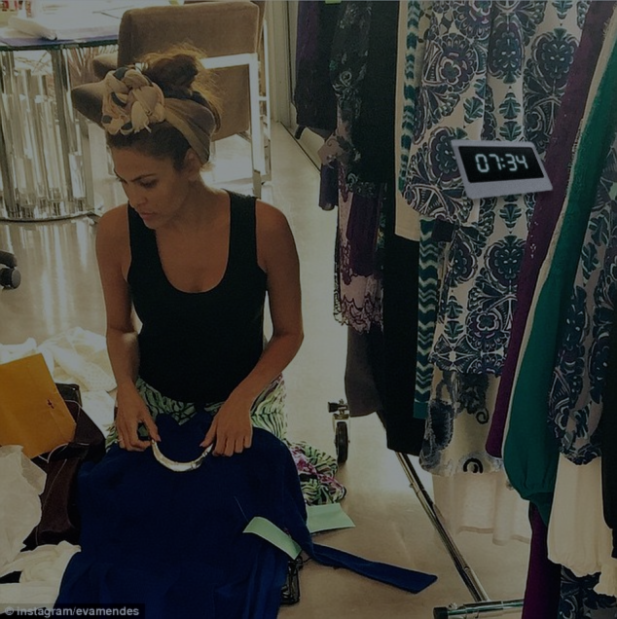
7 h 34 min
